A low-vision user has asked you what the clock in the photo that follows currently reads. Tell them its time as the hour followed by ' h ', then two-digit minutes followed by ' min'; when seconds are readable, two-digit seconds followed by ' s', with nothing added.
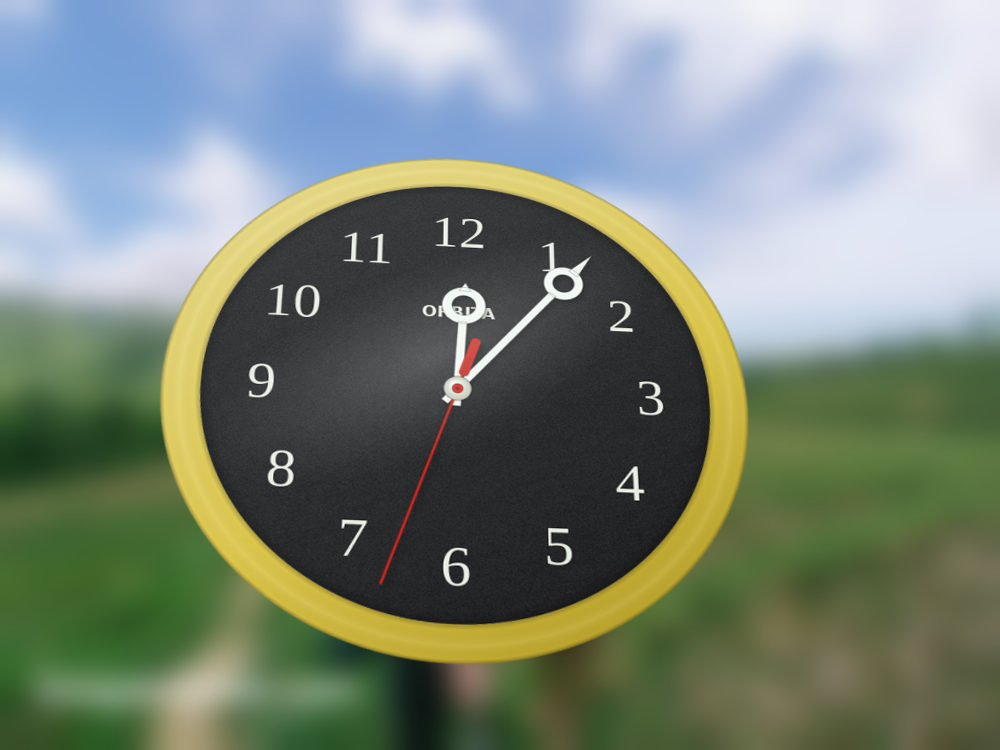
12 h 06 min 33 s
